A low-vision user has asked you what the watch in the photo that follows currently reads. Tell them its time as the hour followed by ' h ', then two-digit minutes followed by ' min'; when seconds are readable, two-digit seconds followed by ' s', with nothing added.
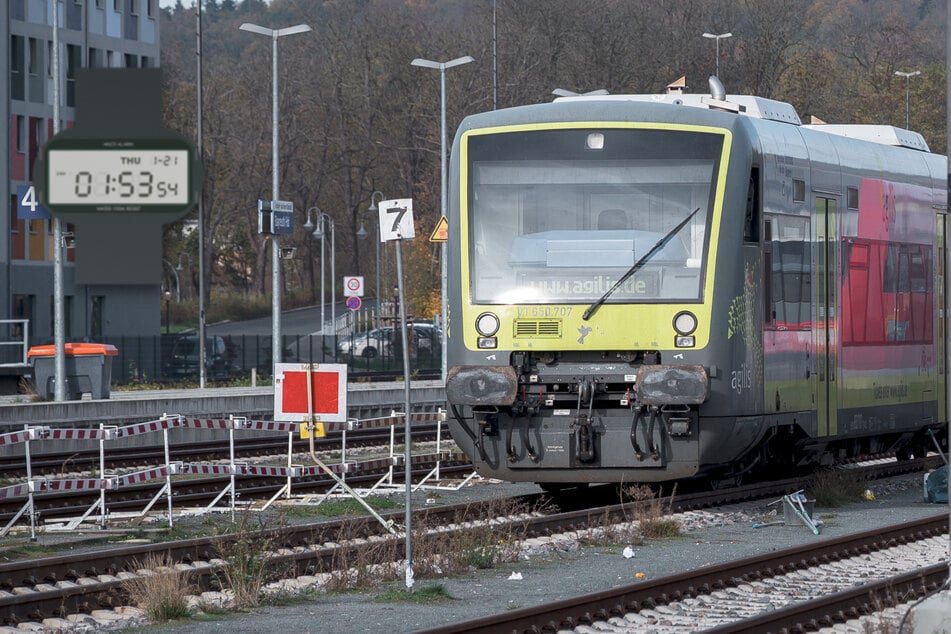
1 h 53 min 54 s
